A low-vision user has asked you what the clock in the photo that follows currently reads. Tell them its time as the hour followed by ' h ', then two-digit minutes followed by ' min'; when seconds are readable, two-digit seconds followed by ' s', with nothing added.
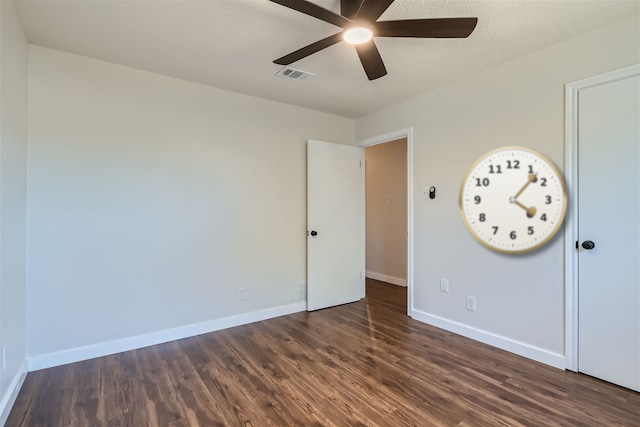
4 h 07 min
